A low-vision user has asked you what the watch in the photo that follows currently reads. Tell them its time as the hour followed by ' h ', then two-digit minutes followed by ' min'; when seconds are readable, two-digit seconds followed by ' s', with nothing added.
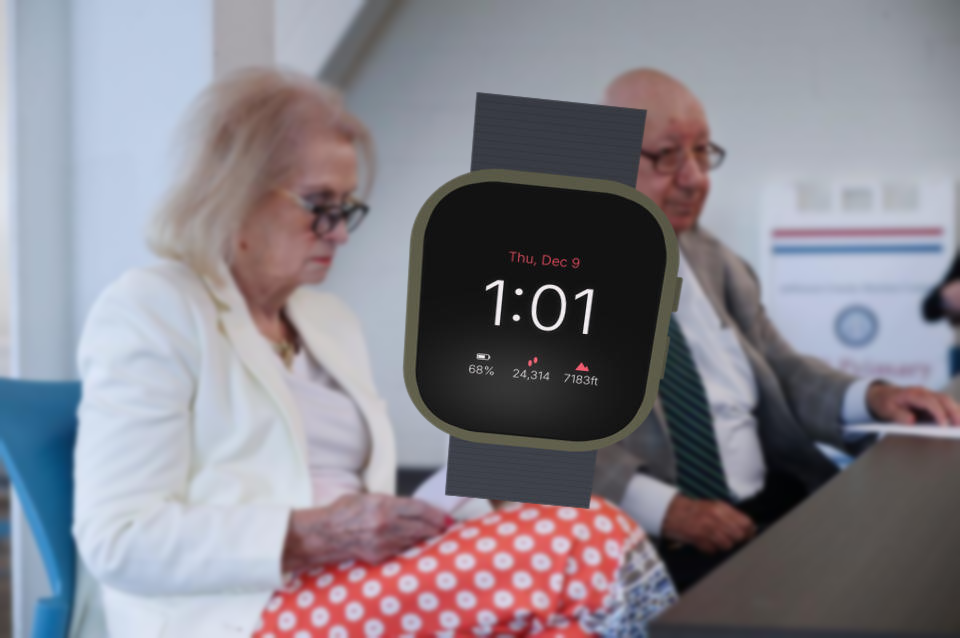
1 h 01 min
